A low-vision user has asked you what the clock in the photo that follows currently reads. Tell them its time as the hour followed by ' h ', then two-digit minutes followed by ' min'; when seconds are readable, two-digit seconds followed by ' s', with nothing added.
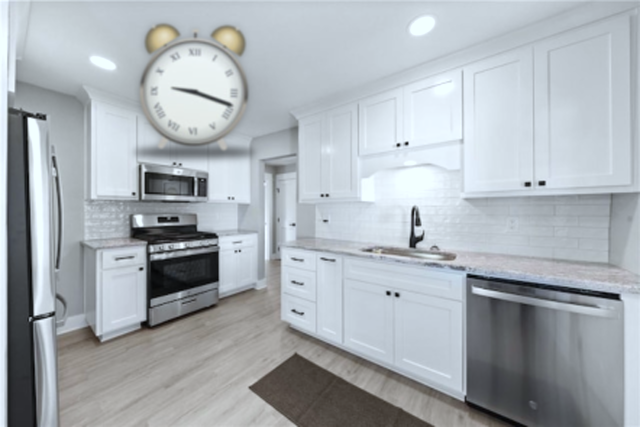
9 h 18 min
